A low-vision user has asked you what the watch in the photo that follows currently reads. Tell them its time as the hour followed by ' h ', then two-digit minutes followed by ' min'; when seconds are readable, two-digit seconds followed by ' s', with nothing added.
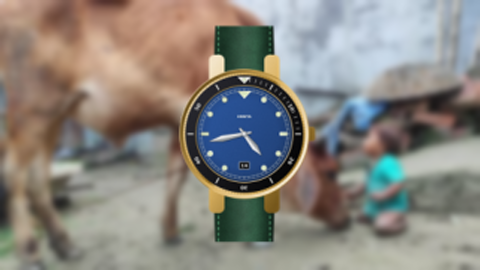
4 h 43 min
